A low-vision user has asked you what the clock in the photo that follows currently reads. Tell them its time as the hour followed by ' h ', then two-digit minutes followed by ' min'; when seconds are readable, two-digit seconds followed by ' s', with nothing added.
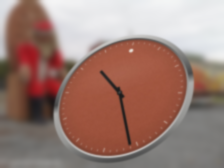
10 h 26 min
